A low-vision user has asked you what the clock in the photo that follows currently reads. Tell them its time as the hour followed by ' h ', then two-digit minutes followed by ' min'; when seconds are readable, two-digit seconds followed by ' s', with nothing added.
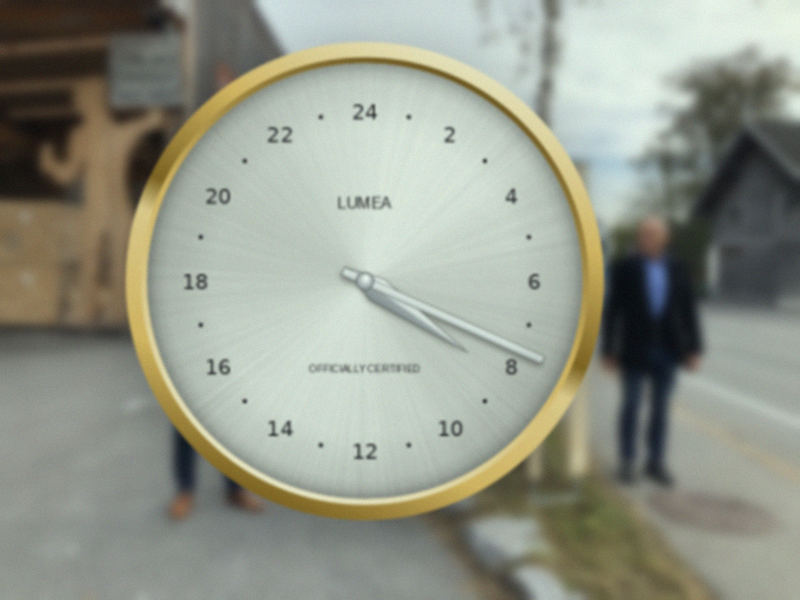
8 h 19 min
